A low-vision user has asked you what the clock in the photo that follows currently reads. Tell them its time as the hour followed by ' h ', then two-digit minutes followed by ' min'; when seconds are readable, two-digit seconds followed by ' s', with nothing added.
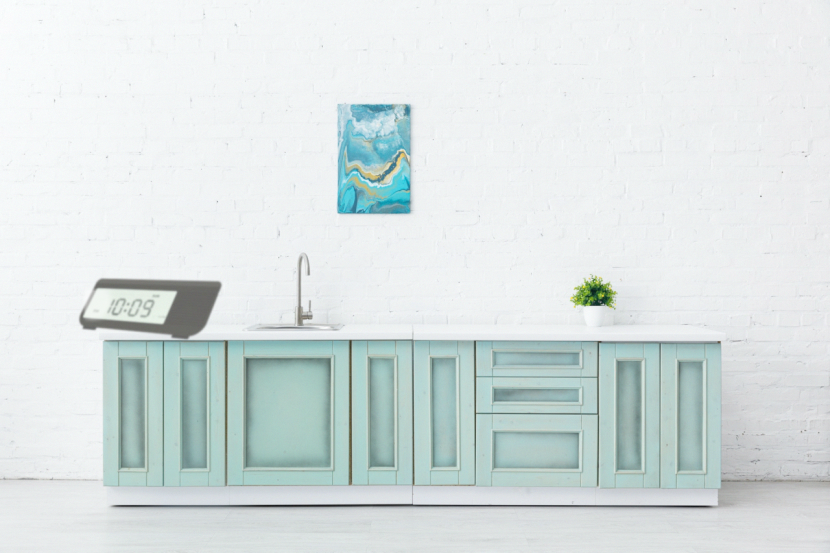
10 h 09 min
